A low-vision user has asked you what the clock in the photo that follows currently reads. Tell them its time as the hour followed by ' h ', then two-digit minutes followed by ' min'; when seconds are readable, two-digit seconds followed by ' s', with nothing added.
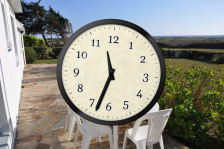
11 h 33 min
